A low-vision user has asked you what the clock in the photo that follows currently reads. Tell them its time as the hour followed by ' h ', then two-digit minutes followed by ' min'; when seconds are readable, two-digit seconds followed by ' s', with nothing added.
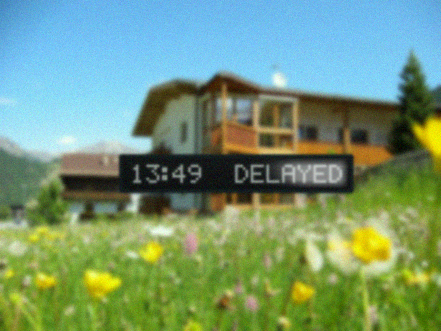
13 h 49 min
